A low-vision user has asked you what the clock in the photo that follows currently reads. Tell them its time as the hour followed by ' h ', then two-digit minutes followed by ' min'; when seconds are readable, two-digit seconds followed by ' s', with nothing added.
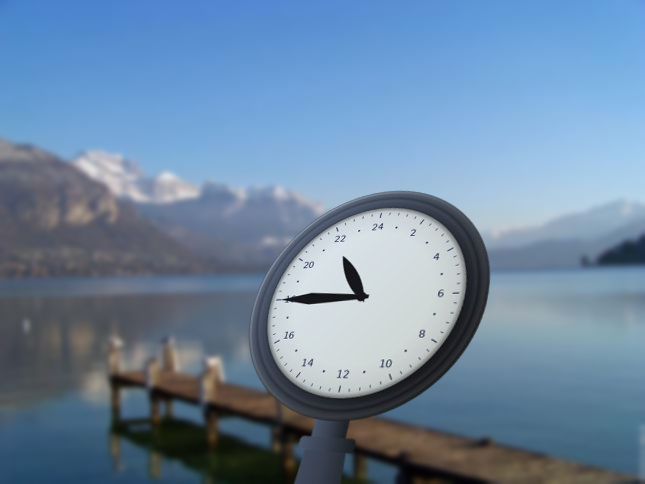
21 h 45 min
